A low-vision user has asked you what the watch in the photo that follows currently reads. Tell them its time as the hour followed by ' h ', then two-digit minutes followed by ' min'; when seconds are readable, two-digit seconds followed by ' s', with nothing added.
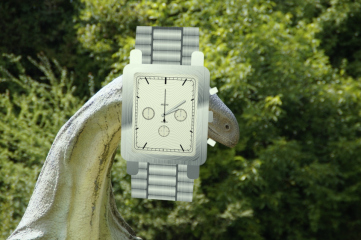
2 h 09 min
